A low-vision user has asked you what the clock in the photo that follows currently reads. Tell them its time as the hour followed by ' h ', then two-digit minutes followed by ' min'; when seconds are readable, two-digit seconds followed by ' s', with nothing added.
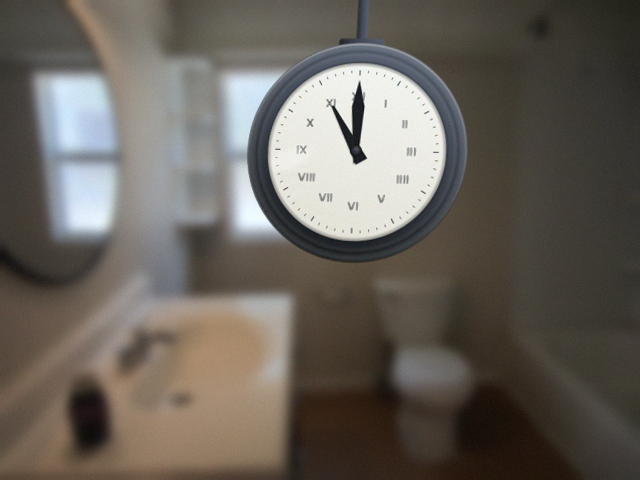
11 h 00 min
